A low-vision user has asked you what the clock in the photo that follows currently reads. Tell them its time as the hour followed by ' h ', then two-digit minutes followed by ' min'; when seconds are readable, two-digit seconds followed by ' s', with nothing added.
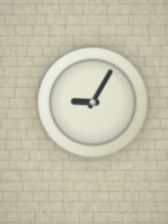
9 h 05 min
